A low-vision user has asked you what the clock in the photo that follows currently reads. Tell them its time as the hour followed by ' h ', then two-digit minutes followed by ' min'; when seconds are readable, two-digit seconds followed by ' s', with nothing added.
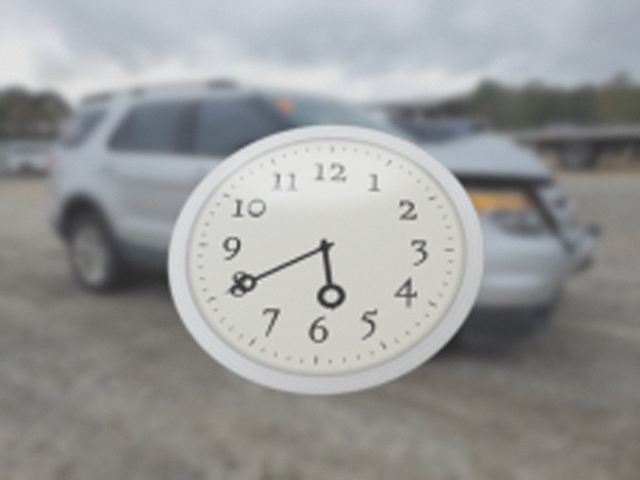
5 h 40 min
